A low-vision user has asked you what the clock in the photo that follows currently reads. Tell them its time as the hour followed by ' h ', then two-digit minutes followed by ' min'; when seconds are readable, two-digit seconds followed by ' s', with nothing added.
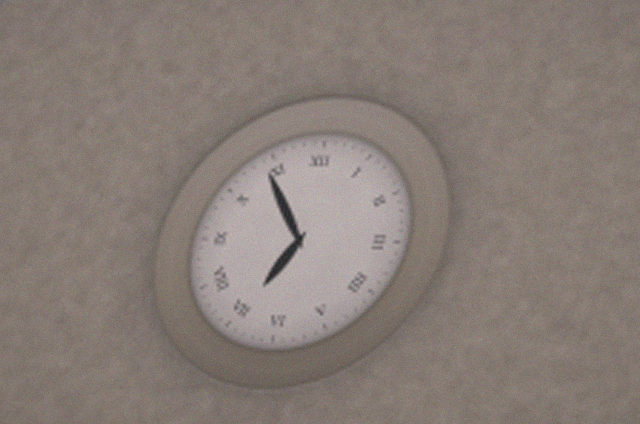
6 h 54 min
